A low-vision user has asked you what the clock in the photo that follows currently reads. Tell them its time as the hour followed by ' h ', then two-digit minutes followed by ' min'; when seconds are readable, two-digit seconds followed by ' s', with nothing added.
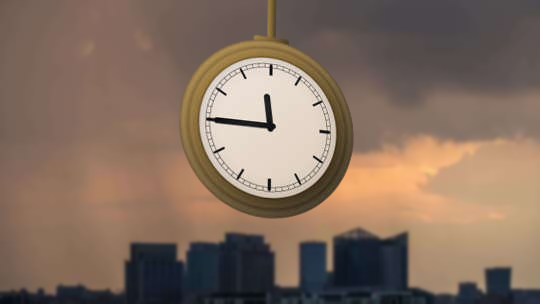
11 h 45 min
